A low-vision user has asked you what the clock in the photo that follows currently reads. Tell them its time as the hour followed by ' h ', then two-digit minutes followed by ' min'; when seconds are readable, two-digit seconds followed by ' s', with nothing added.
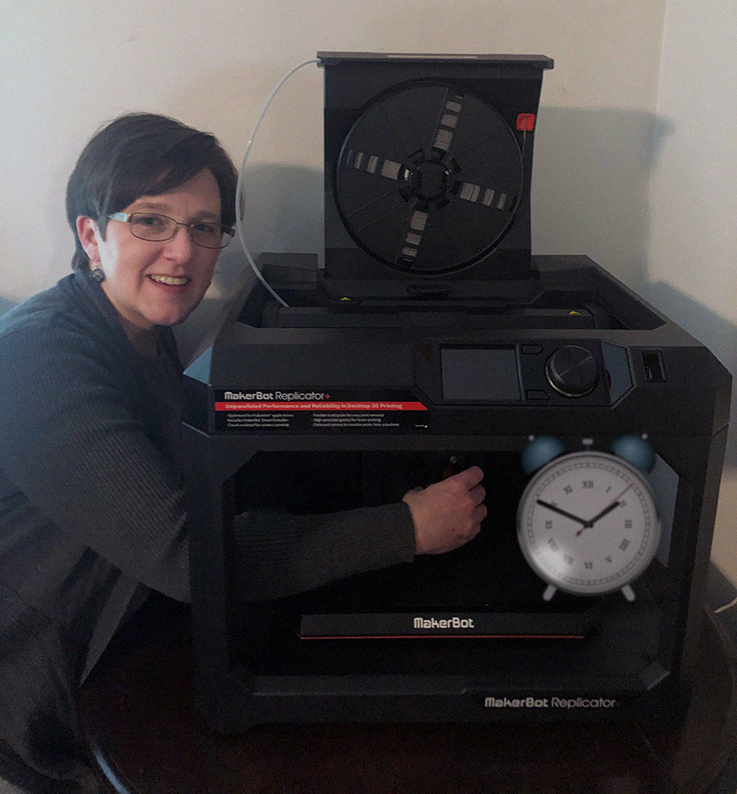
1 h 49 min 08 s
